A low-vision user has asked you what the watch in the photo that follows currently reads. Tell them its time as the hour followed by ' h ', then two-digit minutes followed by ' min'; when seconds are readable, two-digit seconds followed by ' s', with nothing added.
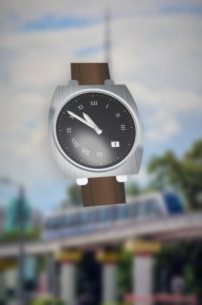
10 h 51 min
